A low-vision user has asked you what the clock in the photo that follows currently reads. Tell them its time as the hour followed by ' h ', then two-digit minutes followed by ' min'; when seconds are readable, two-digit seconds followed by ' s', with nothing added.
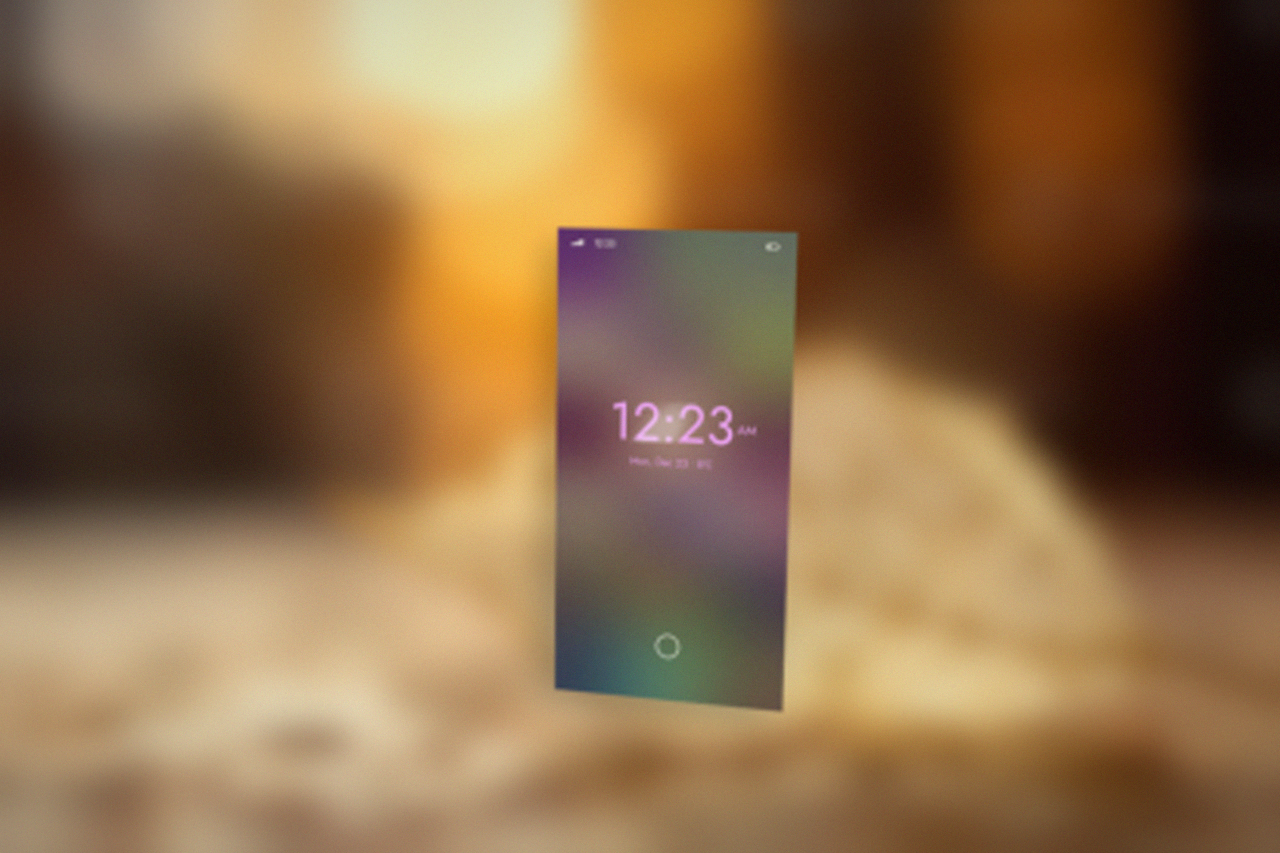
12 h 23 min
